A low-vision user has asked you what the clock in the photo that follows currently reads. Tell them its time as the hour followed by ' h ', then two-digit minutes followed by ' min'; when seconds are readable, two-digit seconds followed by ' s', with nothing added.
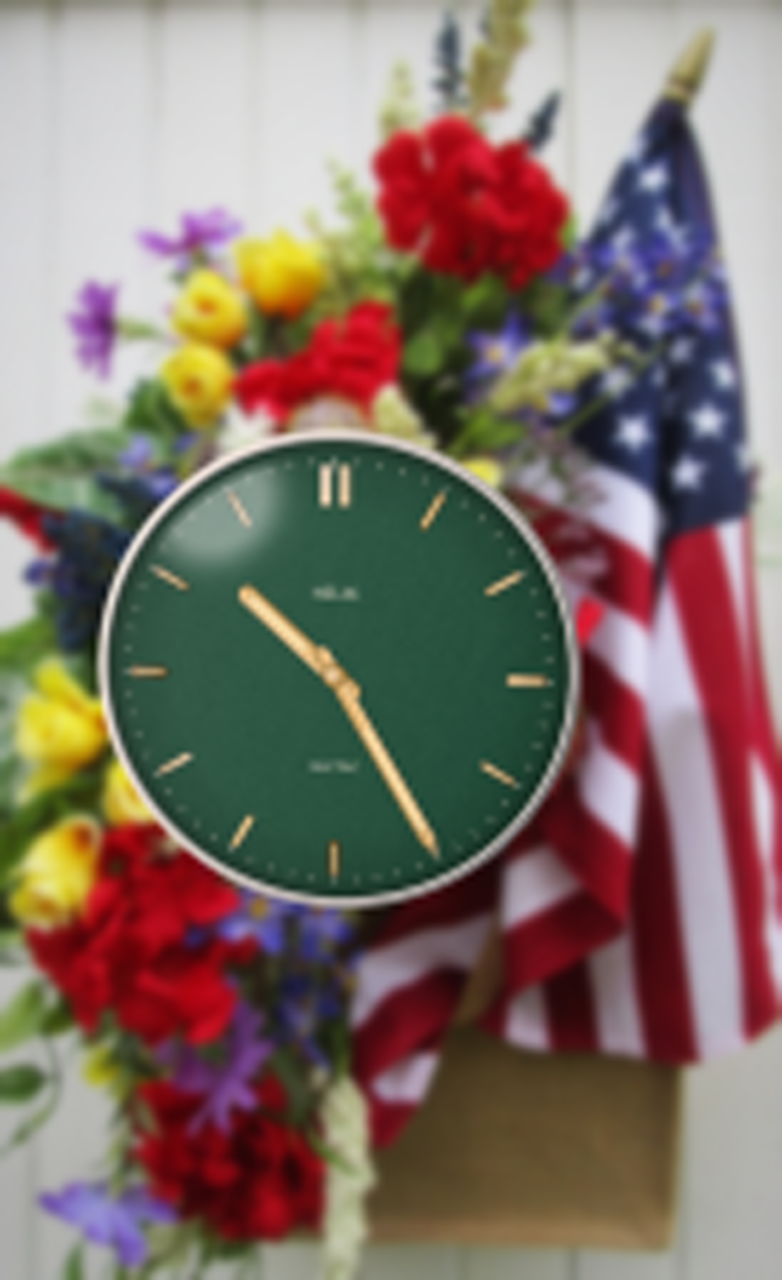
10 h 25 min
